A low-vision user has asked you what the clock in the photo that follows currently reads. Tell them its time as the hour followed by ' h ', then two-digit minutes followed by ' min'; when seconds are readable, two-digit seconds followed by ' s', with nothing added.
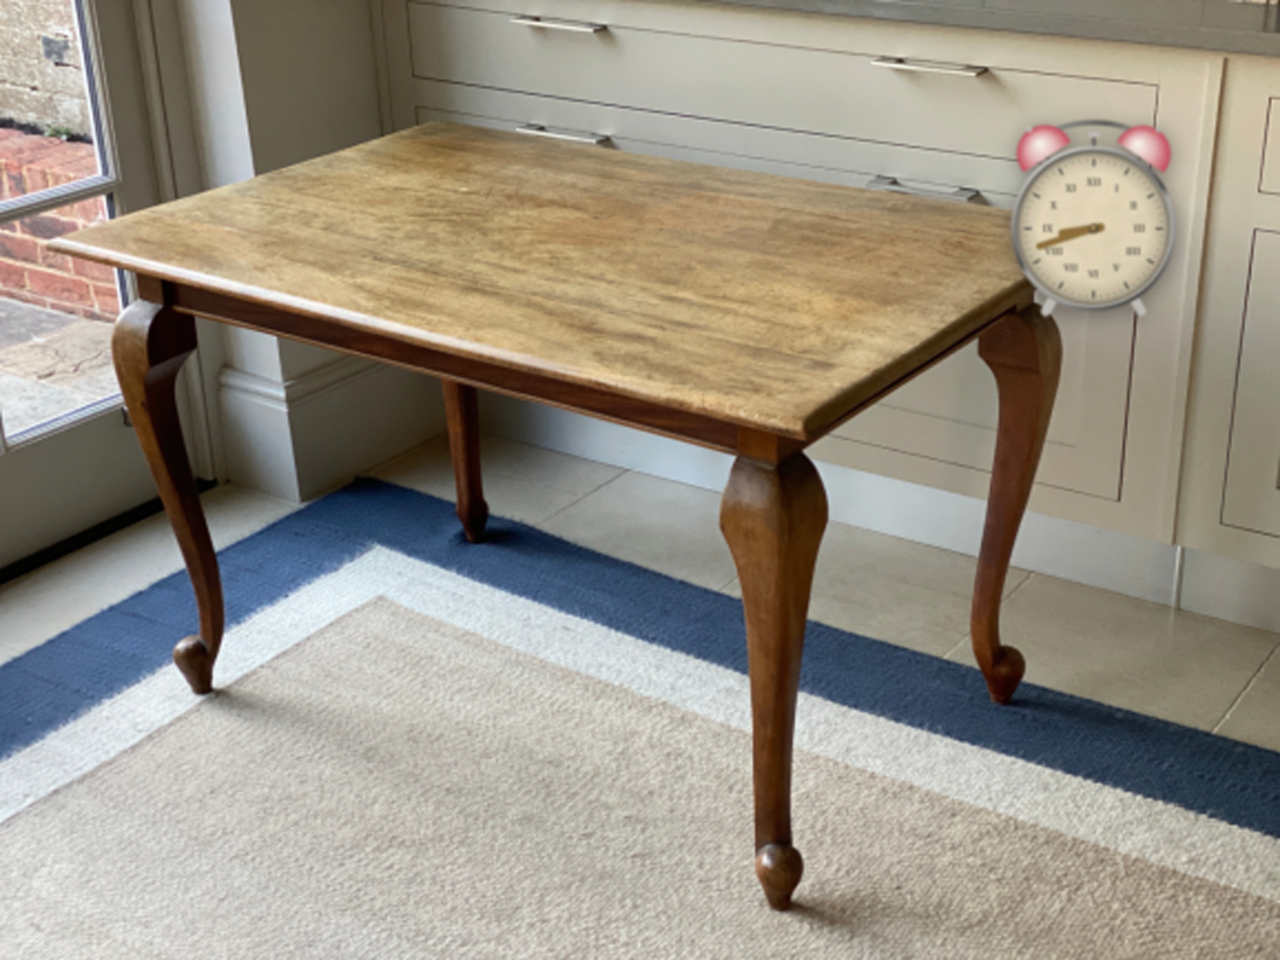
8 h 42 min
